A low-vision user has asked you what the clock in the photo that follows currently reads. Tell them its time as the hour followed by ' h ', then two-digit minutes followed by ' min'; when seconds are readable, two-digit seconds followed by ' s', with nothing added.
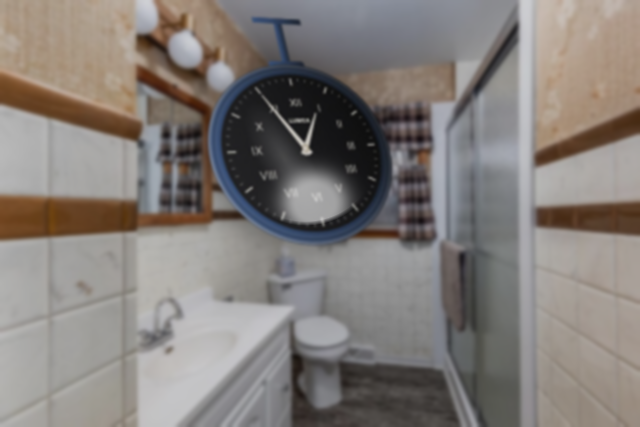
12 h 55 min
